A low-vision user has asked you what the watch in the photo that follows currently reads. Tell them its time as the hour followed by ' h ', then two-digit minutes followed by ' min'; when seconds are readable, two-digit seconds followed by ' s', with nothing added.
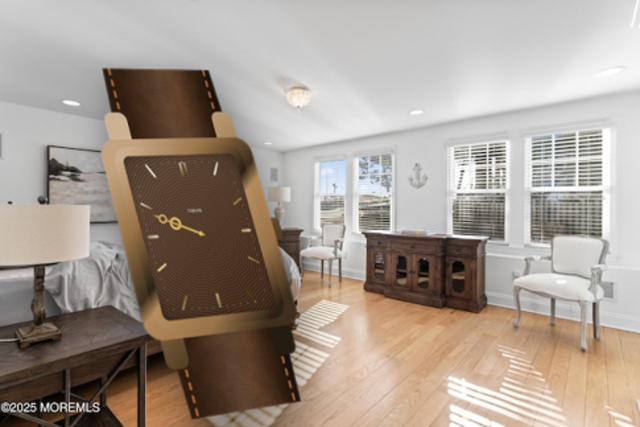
9 h 49 min
